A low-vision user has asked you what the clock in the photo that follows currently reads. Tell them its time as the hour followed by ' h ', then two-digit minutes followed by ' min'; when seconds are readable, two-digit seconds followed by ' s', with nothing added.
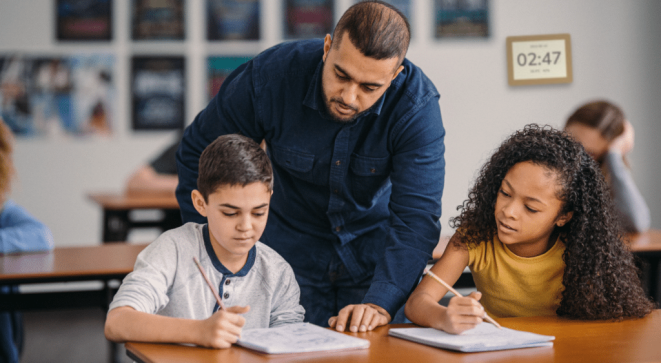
2 h 47 min
